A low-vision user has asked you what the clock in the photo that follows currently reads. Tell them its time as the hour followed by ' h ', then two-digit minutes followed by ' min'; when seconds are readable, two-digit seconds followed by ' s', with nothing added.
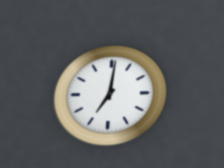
7 h 01 min
